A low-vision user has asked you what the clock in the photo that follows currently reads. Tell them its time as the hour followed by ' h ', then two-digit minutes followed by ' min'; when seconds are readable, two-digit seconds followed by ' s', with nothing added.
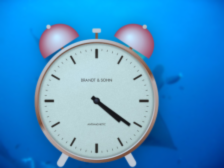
4 h 21 min
